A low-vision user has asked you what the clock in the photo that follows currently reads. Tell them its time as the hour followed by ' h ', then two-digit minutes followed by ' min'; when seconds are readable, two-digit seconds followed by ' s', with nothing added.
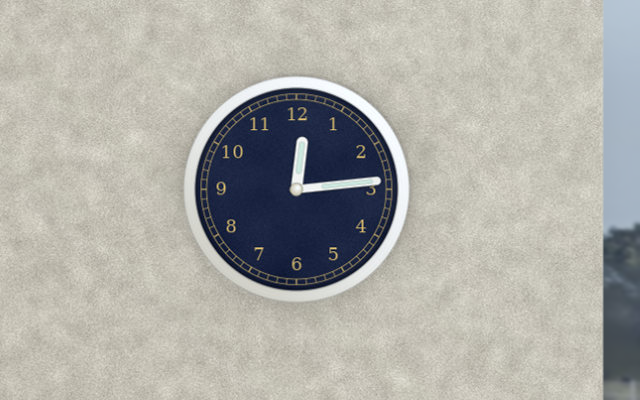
12 h 14 min
